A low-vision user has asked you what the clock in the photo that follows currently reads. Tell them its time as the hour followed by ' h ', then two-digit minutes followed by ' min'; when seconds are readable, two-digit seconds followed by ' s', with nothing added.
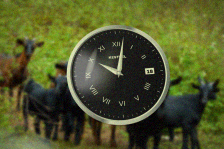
10 h 02 min
